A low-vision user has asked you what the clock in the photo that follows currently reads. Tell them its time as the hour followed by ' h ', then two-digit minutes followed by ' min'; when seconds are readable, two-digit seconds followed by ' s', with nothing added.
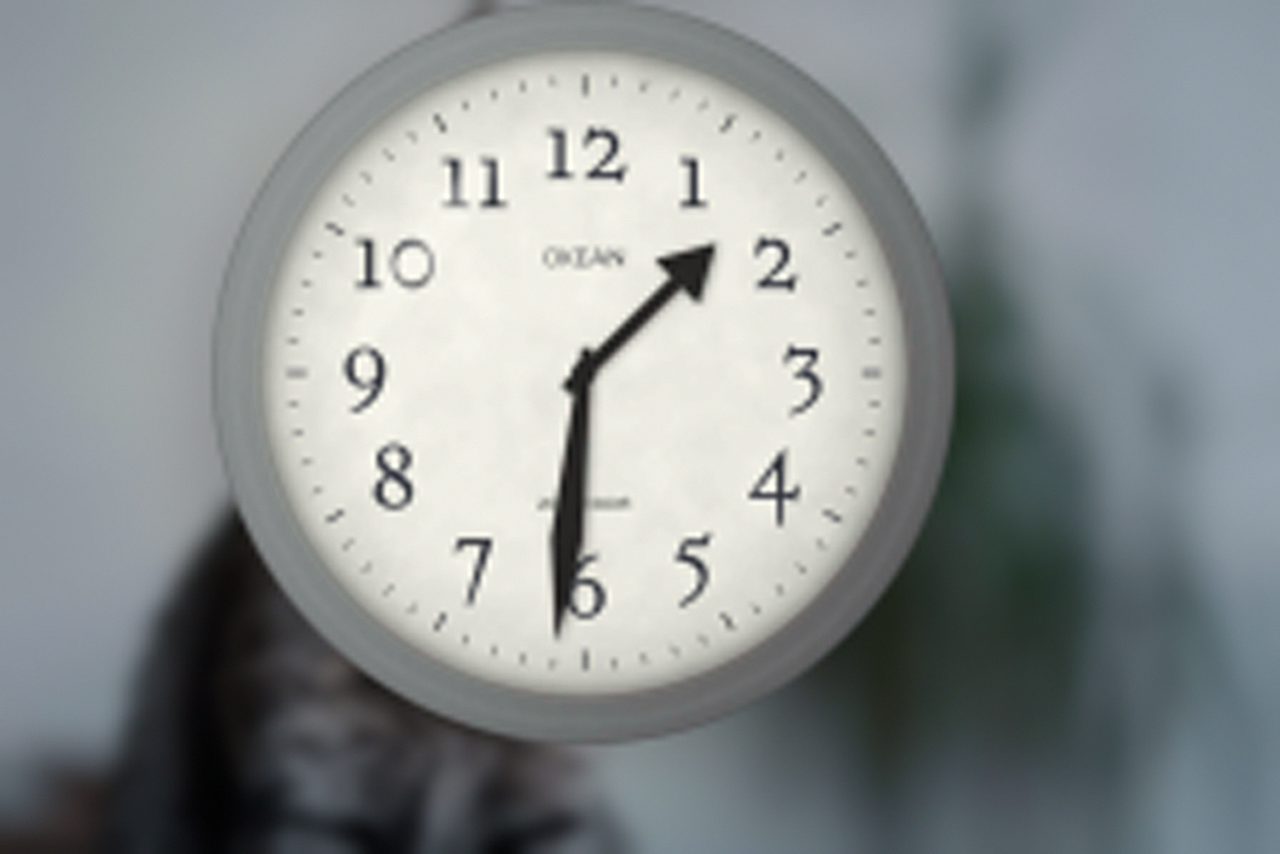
1 h 31 min
